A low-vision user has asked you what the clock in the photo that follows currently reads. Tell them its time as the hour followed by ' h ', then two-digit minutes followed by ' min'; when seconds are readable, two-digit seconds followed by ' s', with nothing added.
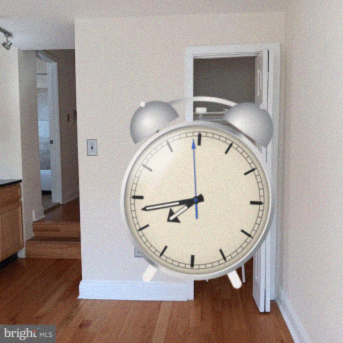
7 h 42 min 59 s
